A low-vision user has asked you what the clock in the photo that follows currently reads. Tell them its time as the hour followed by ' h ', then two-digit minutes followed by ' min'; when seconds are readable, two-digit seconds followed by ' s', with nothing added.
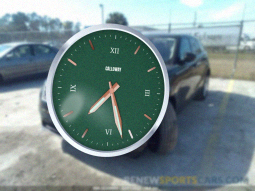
7 h 27 min
